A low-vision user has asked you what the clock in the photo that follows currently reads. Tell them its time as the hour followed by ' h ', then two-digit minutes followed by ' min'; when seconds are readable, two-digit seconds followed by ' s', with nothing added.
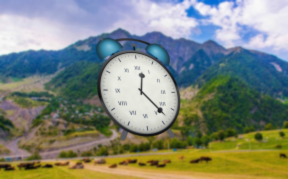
12 h 23 min
